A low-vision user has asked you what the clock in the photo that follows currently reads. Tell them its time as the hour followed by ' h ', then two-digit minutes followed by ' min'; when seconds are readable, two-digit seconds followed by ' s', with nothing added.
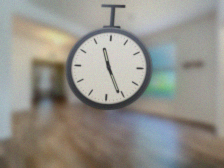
11 h 26 min
